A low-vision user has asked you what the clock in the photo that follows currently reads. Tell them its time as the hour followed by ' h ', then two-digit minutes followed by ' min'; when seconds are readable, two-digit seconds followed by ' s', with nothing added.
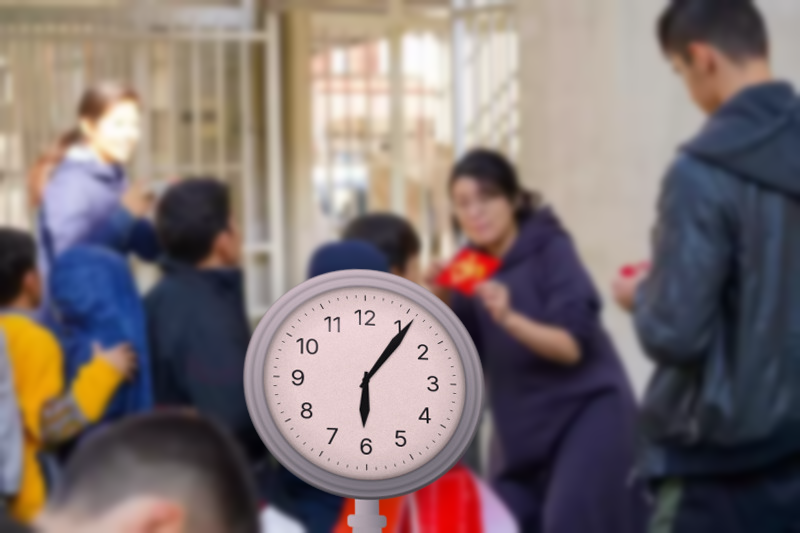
6 h 06 min
